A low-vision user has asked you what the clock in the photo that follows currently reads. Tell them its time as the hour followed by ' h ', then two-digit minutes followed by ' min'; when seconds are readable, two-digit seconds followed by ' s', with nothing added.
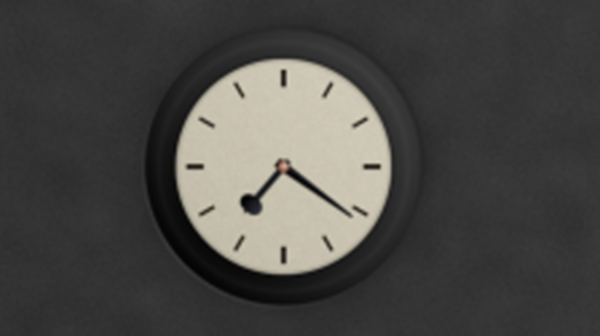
7 h 21 min
